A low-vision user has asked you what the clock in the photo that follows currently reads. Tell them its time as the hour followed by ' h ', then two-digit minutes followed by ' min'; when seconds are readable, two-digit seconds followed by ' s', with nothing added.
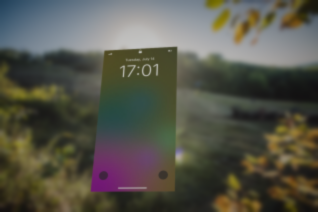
17 h 01 min
